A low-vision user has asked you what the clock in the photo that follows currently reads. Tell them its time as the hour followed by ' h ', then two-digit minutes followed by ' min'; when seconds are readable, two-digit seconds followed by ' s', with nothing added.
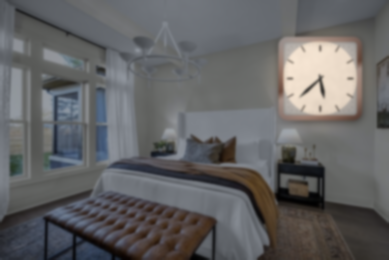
5 h 38 min
